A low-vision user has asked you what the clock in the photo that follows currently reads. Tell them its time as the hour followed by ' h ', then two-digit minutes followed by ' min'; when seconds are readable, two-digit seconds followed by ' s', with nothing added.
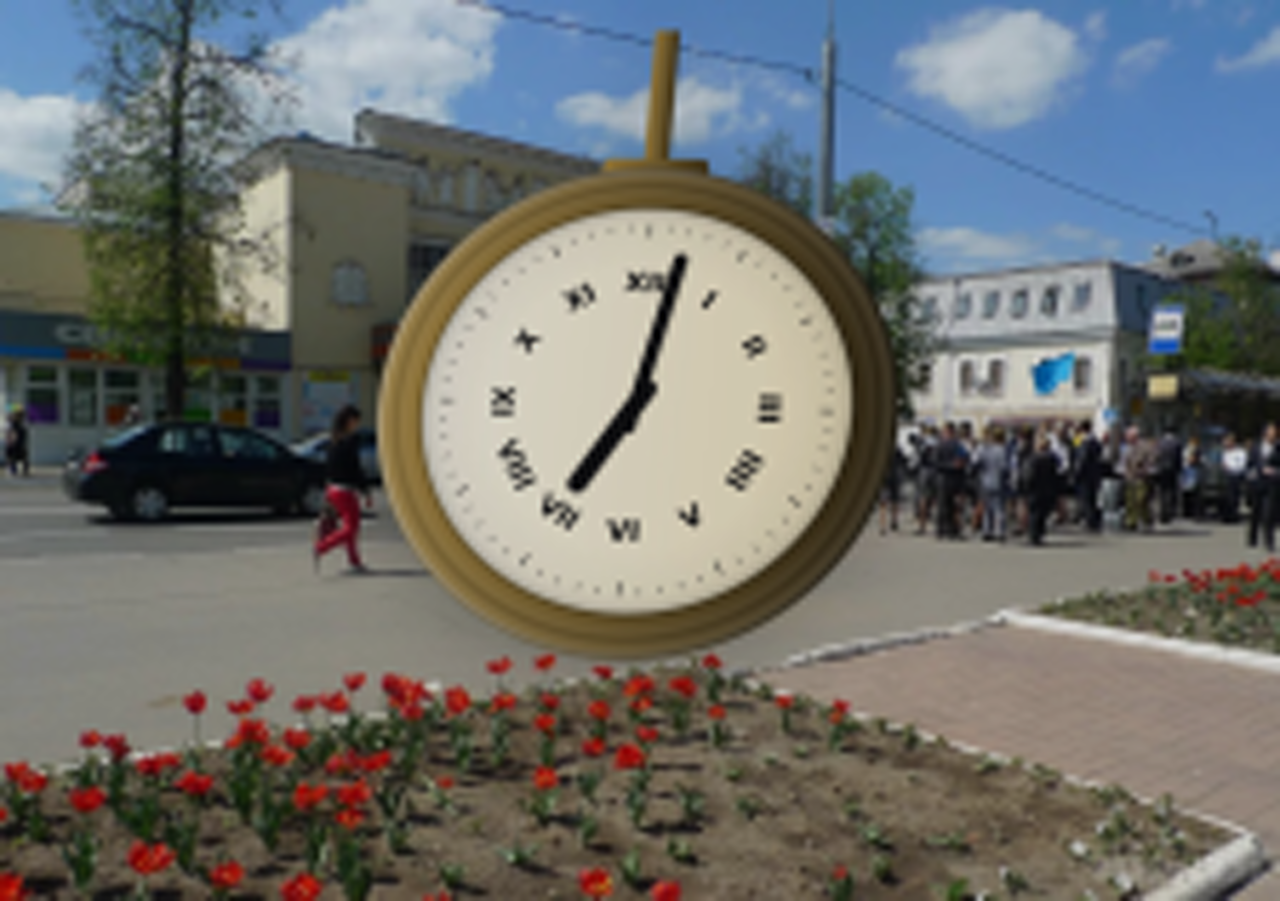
7 h 02 min
